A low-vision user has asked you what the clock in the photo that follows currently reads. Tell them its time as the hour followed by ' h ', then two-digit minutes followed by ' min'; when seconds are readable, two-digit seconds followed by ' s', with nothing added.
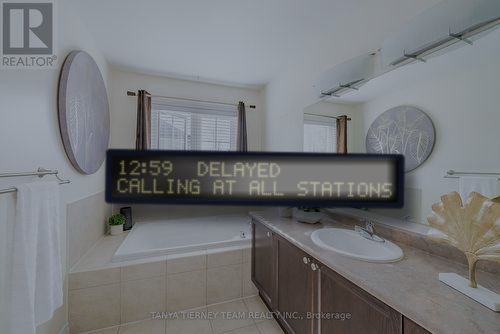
12 h 59 min
